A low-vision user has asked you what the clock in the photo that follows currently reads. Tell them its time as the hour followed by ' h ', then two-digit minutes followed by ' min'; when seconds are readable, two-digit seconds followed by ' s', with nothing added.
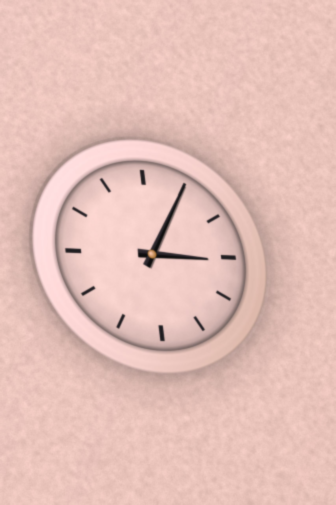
3 h 05 min
